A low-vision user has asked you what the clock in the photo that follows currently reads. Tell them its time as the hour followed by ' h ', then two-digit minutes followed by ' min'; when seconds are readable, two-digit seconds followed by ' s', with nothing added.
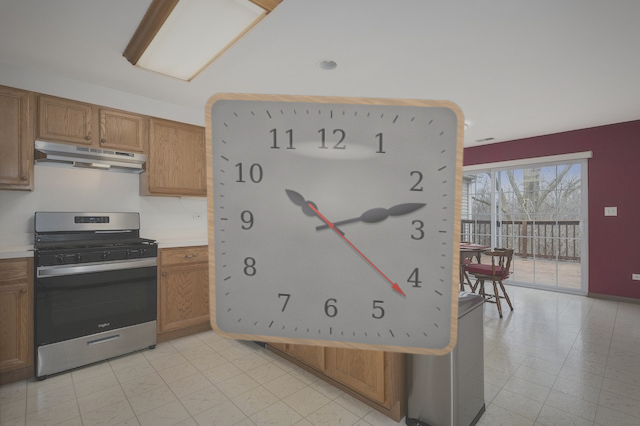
10 h 12 min 22 s
